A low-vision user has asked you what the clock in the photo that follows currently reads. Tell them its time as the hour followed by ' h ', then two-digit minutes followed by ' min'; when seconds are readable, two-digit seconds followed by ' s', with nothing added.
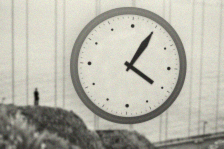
4 h 05 min
